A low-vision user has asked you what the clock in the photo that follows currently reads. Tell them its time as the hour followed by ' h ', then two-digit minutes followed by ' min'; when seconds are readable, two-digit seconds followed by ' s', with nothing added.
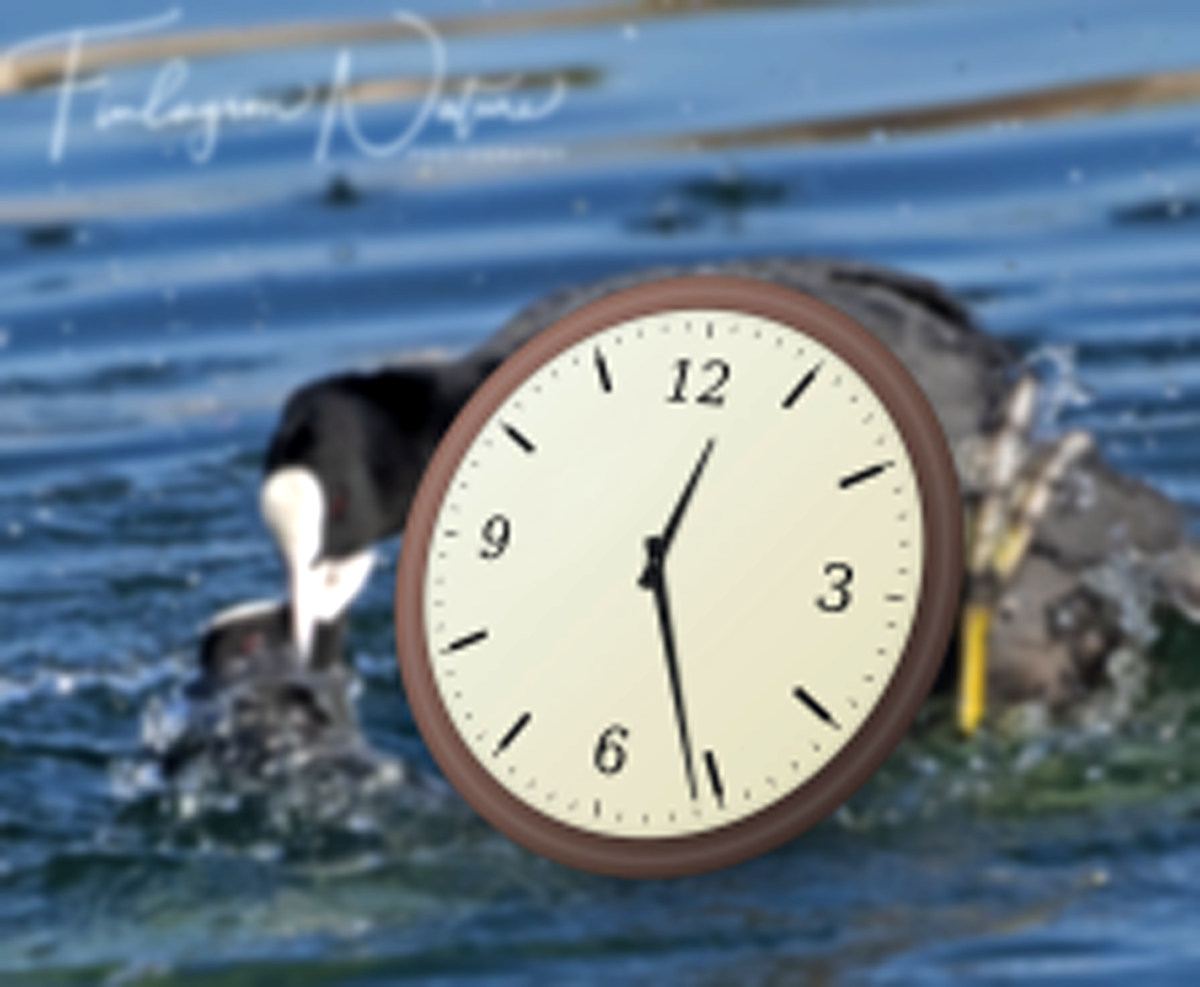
12 h 26 min
